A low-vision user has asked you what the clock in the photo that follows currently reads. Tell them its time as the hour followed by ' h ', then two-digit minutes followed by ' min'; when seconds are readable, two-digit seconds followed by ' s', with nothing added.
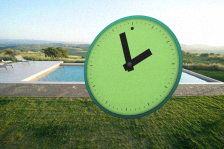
1 h 57 min
